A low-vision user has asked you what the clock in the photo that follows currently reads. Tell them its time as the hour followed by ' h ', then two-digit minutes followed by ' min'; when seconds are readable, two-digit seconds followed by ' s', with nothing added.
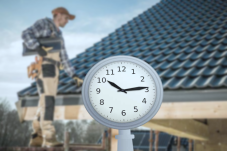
10 h 14 min
